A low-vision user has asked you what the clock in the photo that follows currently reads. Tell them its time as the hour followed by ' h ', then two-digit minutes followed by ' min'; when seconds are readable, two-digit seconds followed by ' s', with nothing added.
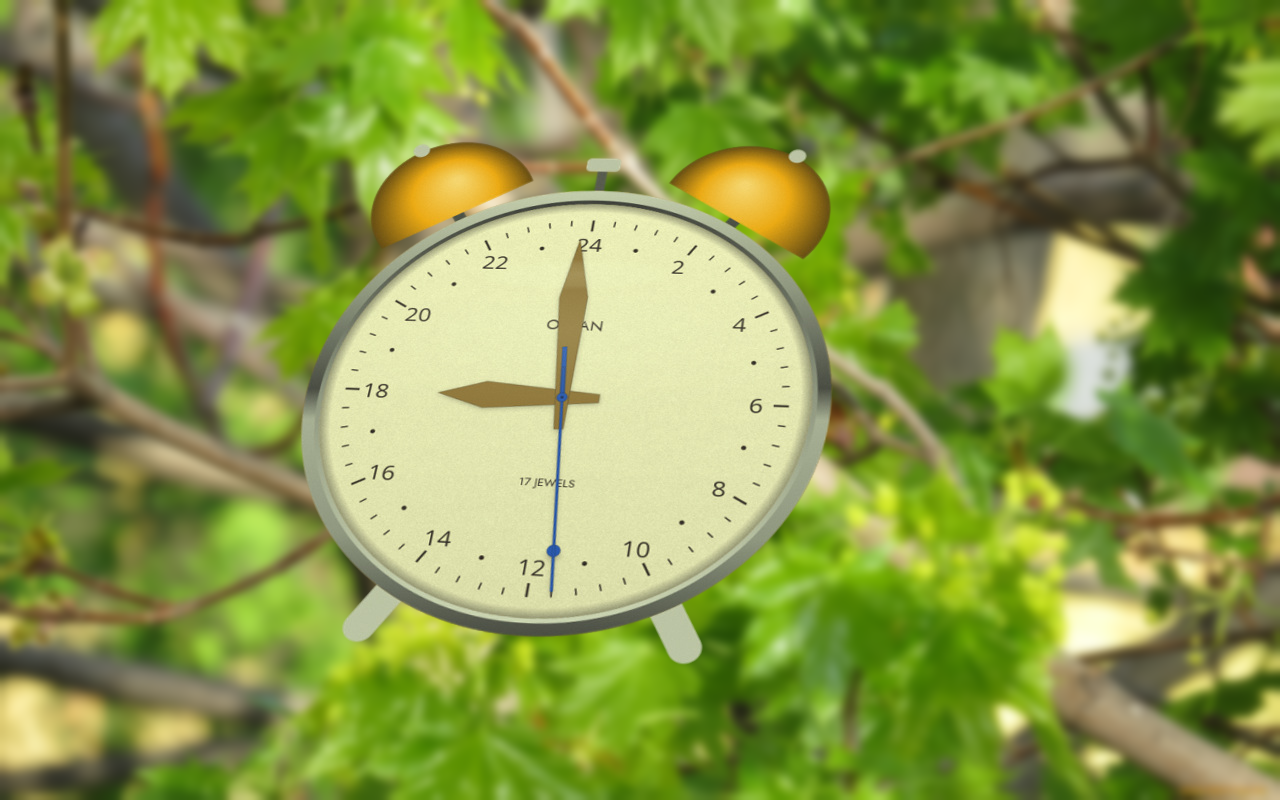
17 h 59 min 29 s
